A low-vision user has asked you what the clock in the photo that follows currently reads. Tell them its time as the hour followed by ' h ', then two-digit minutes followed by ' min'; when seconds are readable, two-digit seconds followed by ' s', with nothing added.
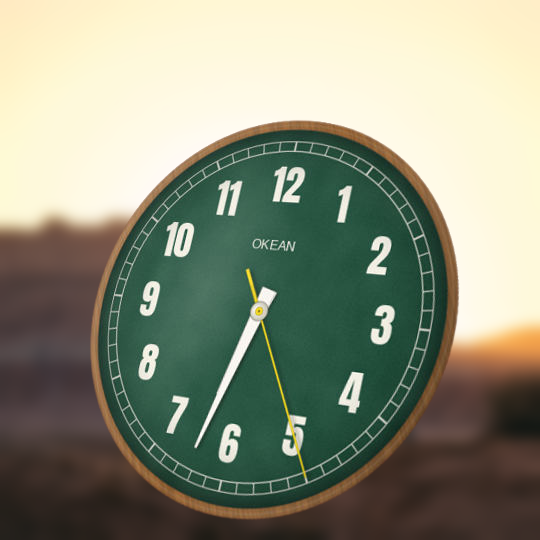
6 h 32 min 25 s
